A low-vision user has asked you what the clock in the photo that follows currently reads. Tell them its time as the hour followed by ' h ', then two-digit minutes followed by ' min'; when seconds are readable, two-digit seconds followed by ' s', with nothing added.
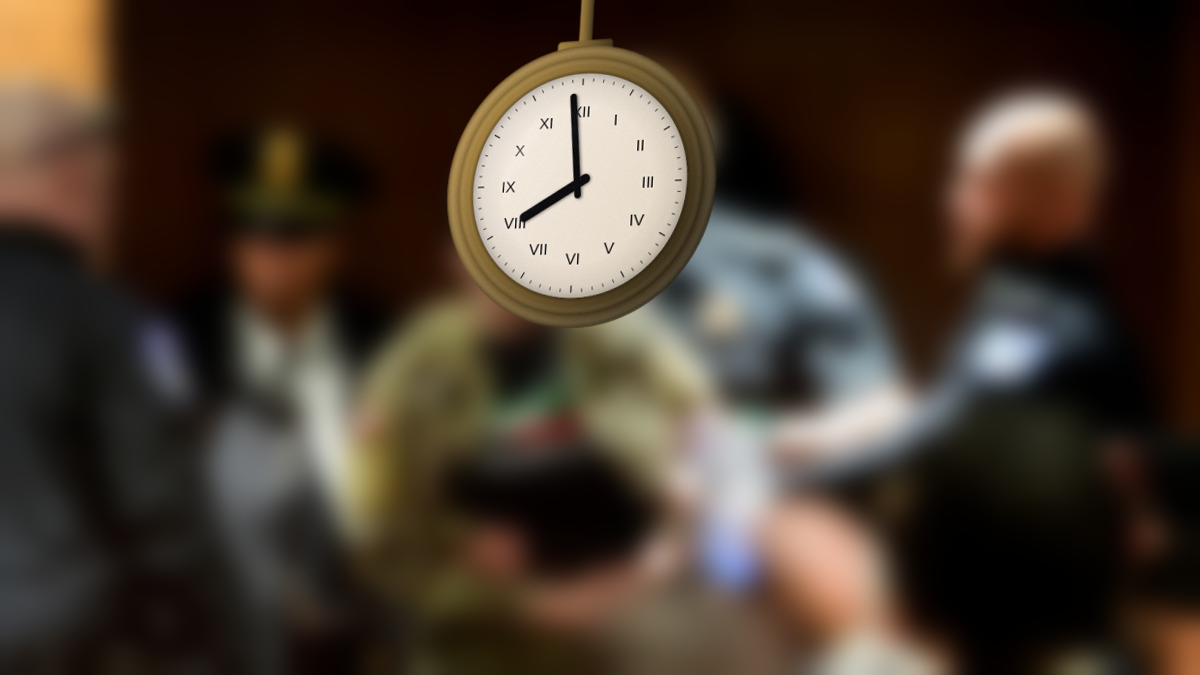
7 h 59 min
